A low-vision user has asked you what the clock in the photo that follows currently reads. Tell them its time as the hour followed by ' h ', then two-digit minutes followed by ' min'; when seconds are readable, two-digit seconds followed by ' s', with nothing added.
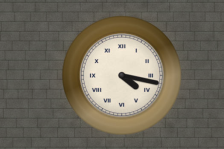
4 h 17 min
